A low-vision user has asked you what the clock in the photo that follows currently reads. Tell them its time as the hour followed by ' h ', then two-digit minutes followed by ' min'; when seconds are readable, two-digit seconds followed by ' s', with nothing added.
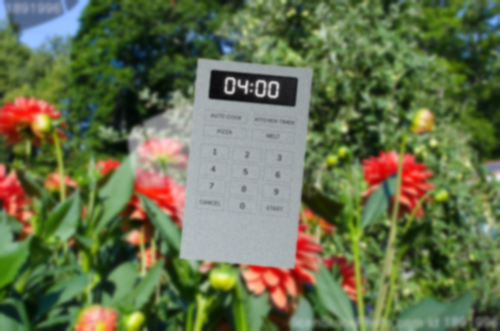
4 h 00 min
